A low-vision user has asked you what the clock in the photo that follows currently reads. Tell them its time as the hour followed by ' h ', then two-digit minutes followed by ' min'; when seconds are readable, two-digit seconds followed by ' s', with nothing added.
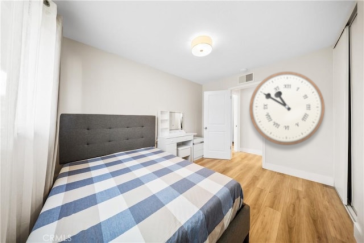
10 h 50 min
